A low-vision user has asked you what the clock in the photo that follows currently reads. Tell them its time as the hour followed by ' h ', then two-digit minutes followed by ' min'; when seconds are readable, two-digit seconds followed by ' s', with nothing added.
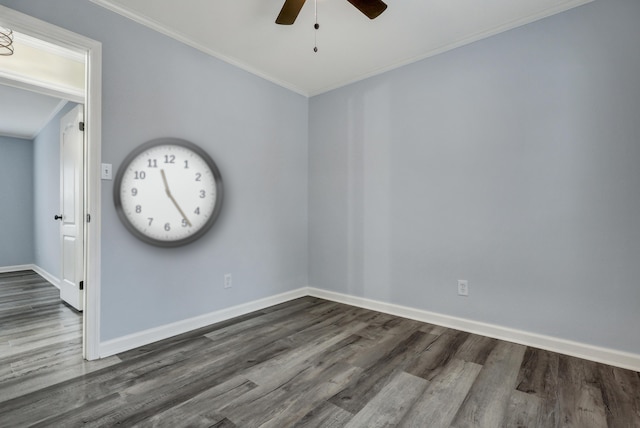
11 h 24 min
